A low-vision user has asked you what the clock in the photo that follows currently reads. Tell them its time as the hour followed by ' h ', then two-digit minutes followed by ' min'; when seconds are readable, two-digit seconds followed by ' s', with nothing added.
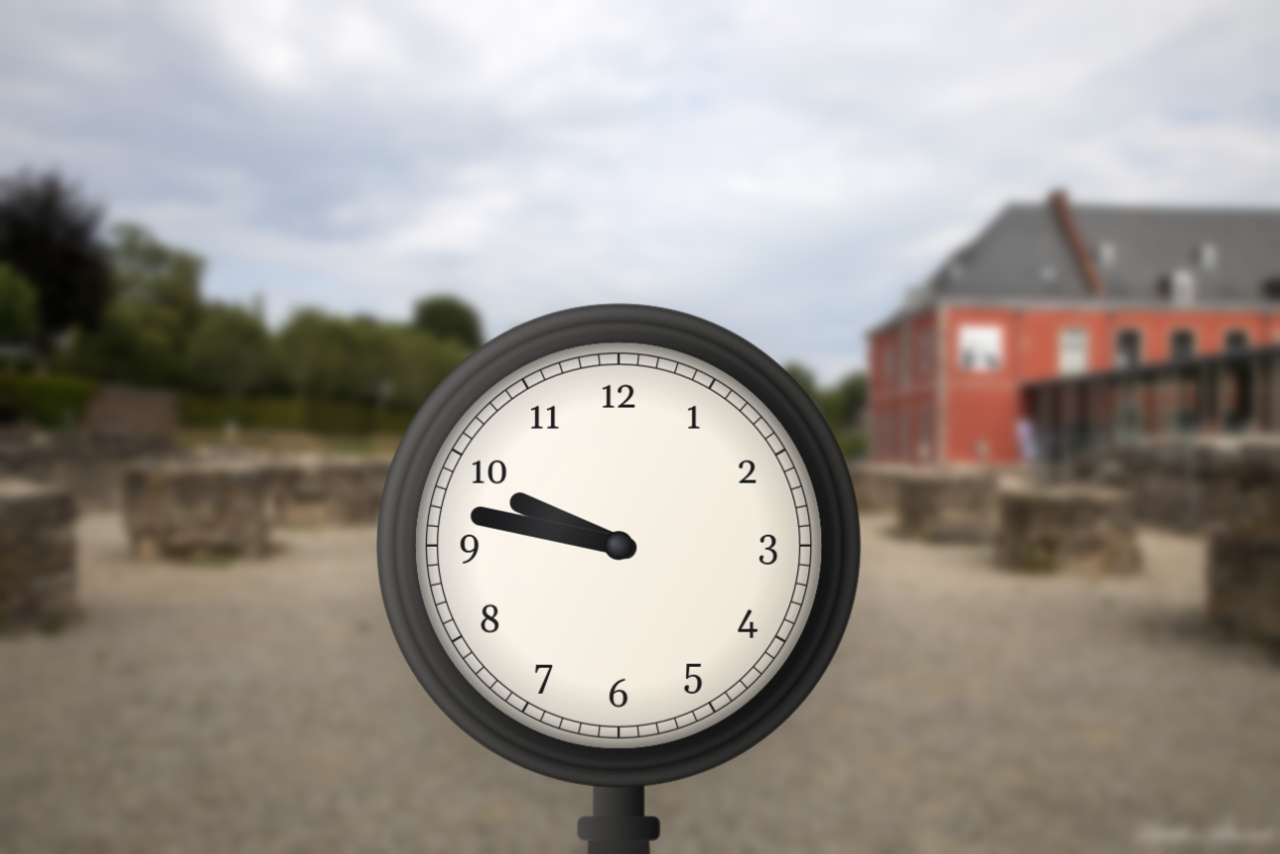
9 h 47 min
